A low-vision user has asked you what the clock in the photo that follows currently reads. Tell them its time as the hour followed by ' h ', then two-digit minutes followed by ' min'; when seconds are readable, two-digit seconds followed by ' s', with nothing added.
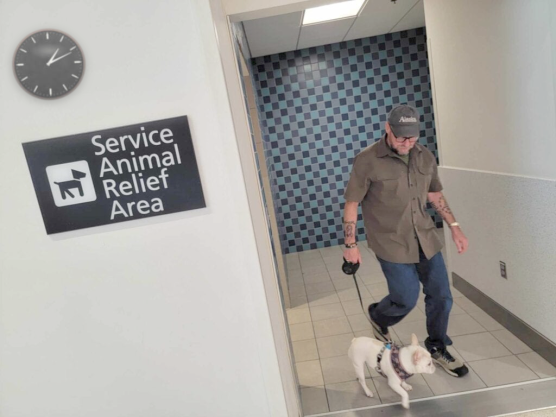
1 h 11 min
